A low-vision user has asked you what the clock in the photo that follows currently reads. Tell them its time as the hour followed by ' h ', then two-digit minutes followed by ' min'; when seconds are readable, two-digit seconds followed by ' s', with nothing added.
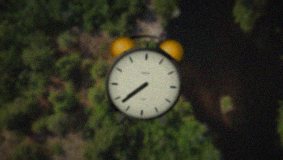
7 h 38 min
